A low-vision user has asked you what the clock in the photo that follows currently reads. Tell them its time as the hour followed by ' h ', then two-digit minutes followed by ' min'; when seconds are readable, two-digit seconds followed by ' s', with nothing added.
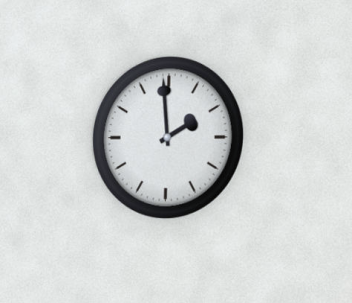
1 h 59 min
